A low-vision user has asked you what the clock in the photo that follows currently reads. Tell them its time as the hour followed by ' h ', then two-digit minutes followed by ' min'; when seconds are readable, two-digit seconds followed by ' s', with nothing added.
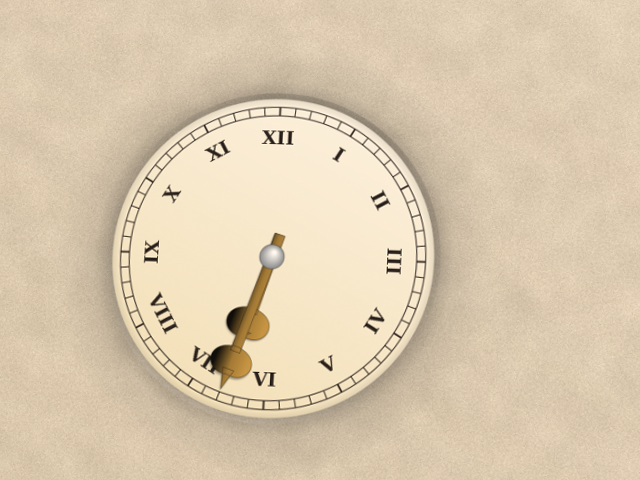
6 h 33 min
